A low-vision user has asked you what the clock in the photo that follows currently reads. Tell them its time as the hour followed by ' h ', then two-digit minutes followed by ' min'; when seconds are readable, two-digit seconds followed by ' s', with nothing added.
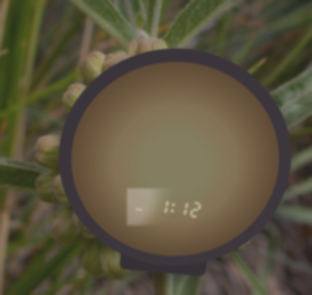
1 h 12 min
